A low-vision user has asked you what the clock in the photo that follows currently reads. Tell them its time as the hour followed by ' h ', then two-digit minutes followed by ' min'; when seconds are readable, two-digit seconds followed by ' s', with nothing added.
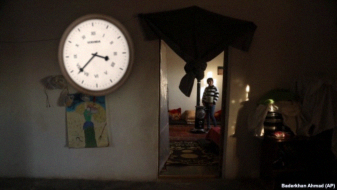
3 h 38 min
